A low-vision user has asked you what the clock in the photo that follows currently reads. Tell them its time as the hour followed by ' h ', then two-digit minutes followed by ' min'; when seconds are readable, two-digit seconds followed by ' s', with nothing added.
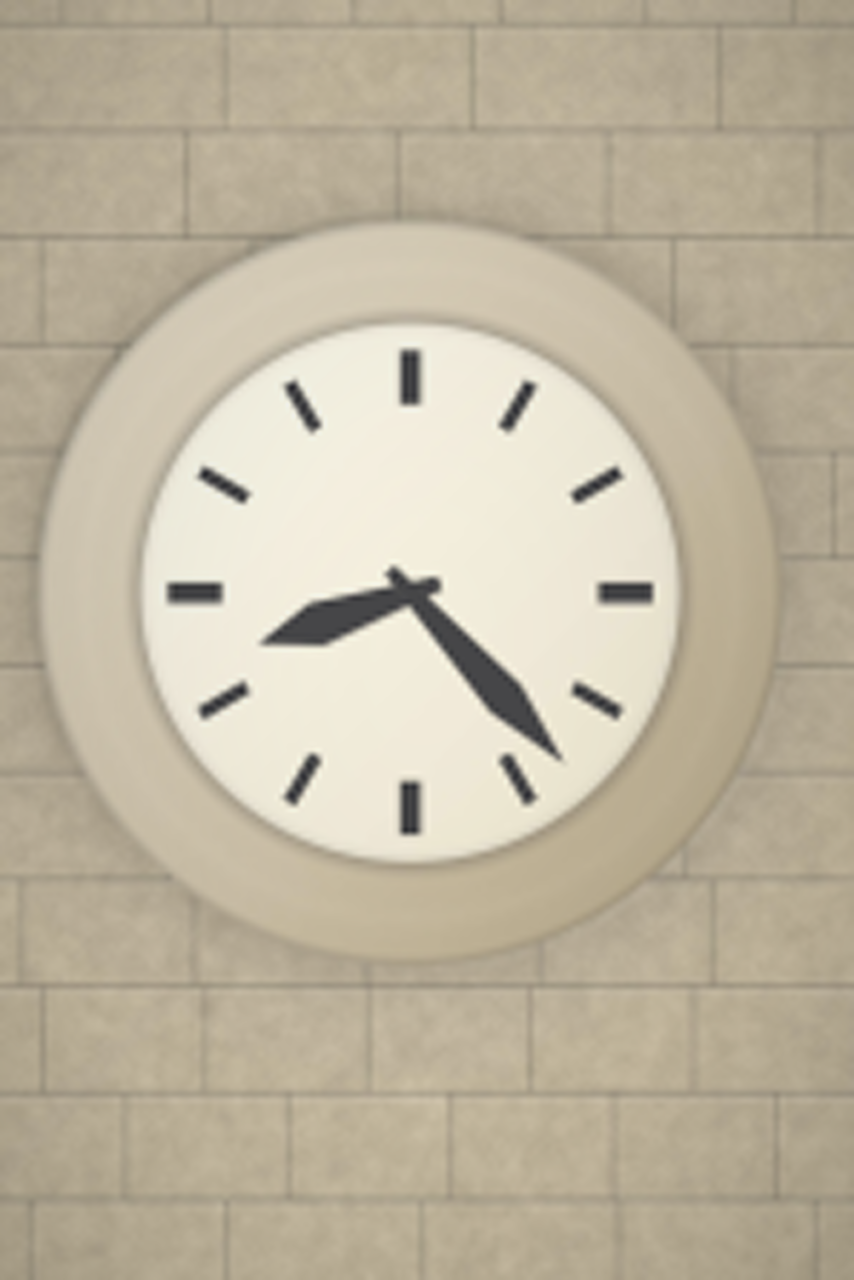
8 h 23 min
